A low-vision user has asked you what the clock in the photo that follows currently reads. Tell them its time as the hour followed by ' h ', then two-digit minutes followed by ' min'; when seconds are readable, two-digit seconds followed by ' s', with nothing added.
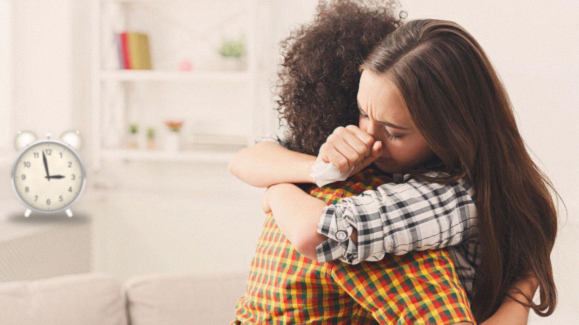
2 h 58 min
